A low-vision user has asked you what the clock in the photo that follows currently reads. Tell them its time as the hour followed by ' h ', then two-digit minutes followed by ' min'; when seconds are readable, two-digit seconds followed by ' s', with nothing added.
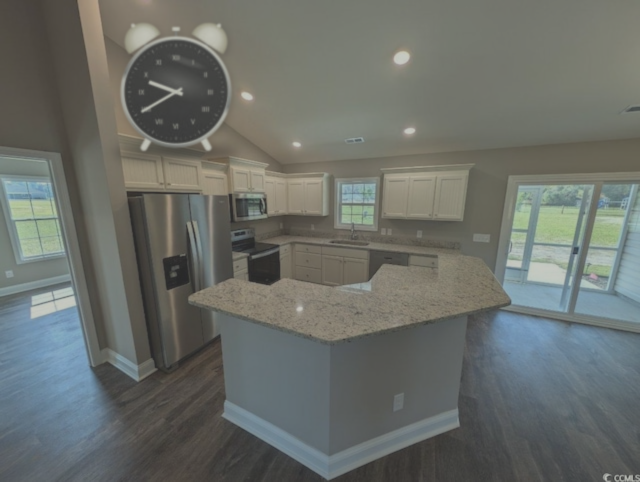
9 h 40 min
